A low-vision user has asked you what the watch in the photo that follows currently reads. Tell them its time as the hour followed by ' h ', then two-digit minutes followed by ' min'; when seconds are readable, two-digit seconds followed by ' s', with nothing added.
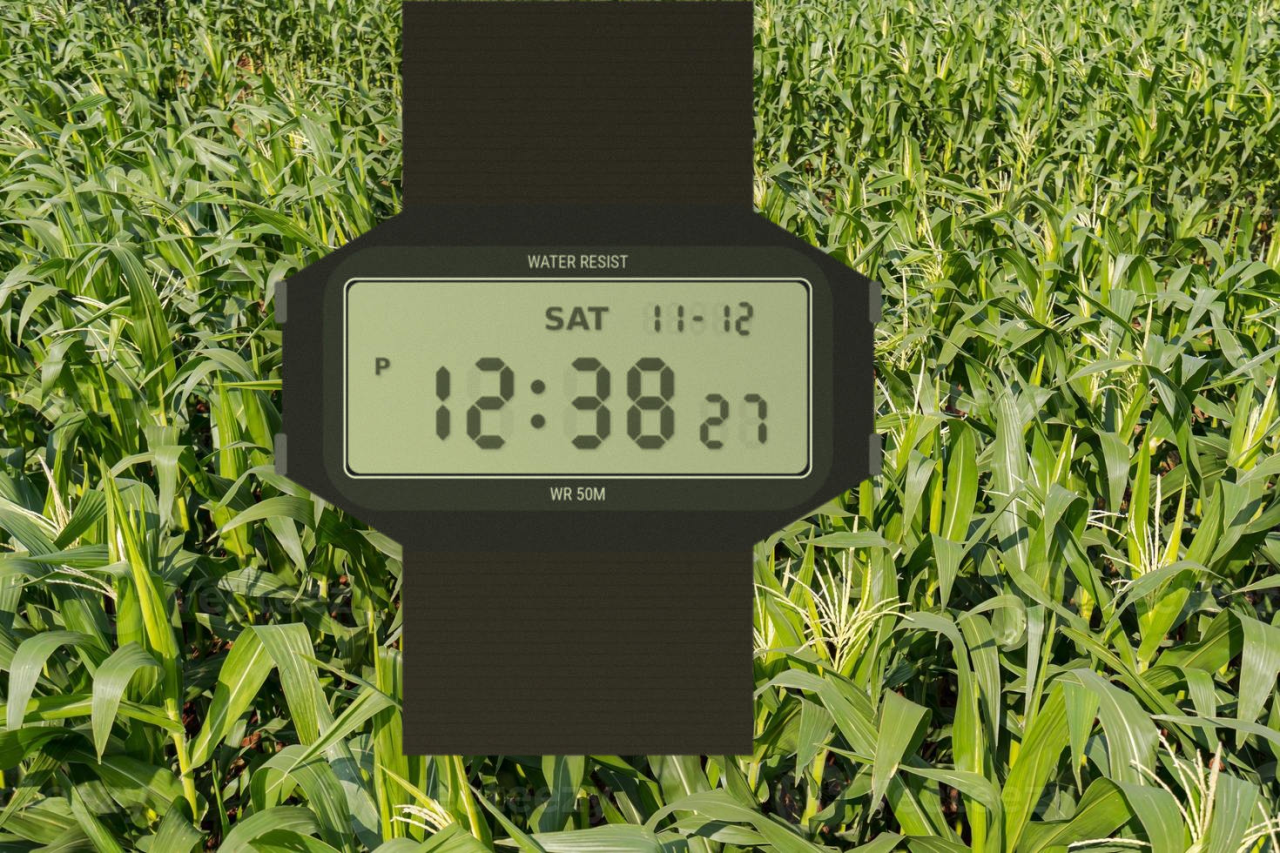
12 h 38 min 27 s
